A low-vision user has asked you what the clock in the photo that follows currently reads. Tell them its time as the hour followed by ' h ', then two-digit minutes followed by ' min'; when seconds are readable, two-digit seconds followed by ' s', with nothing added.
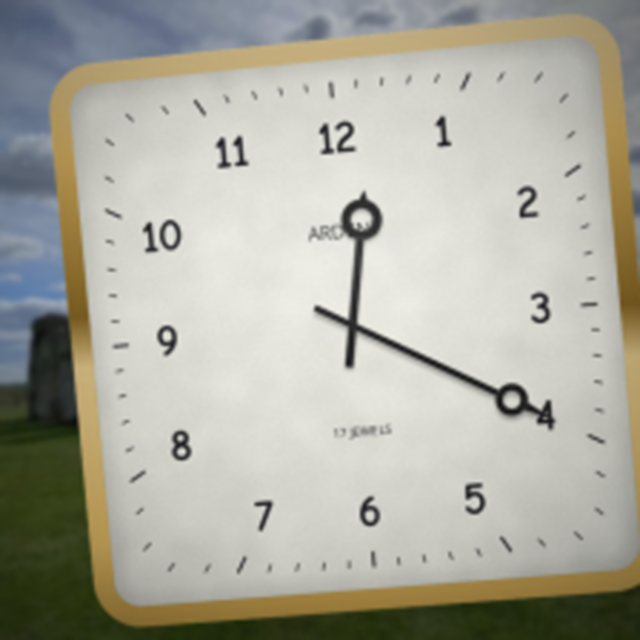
12 h 20 min
